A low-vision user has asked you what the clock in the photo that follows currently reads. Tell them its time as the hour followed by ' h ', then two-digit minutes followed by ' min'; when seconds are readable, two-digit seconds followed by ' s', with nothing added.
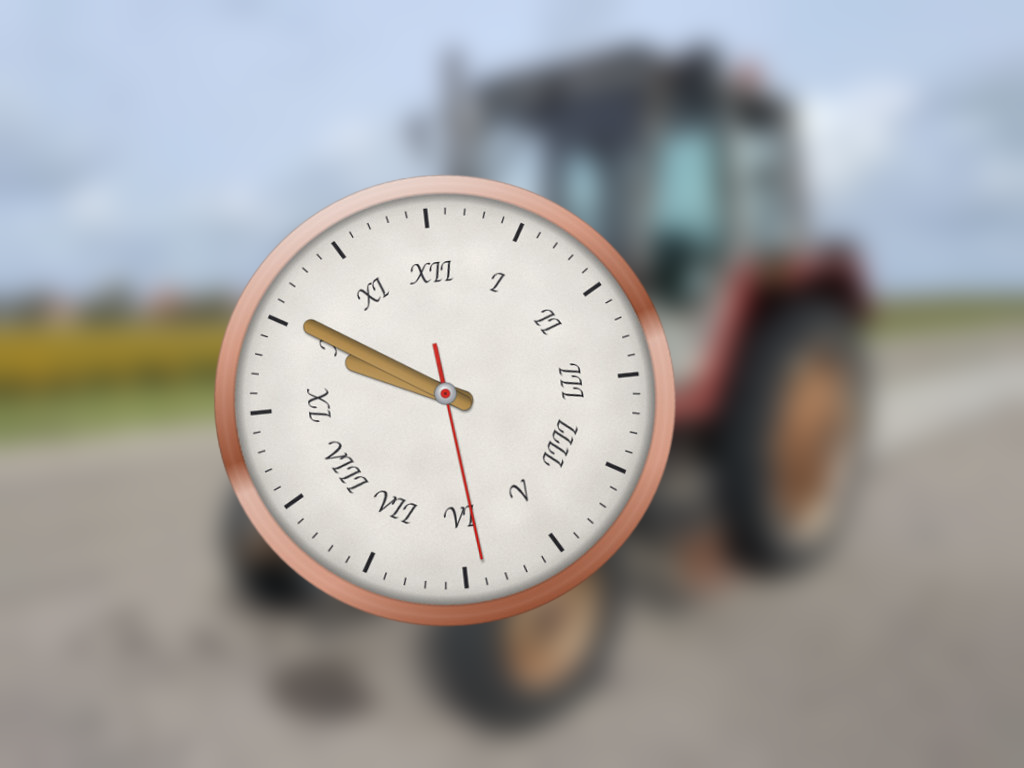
9 h 50 min 29 s
